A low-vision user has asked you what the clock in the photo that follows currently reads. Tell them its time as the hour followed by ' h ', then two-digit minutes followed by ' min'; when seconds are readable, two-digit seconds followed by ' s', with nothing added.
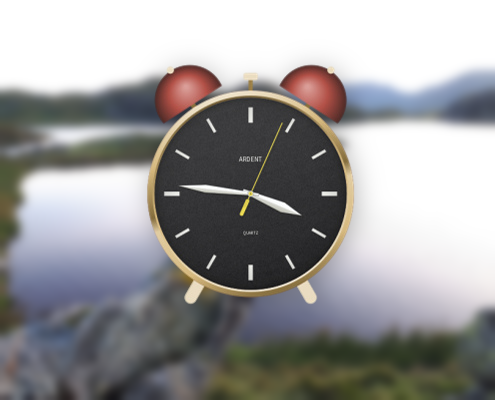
3 h 46 min 04 s
